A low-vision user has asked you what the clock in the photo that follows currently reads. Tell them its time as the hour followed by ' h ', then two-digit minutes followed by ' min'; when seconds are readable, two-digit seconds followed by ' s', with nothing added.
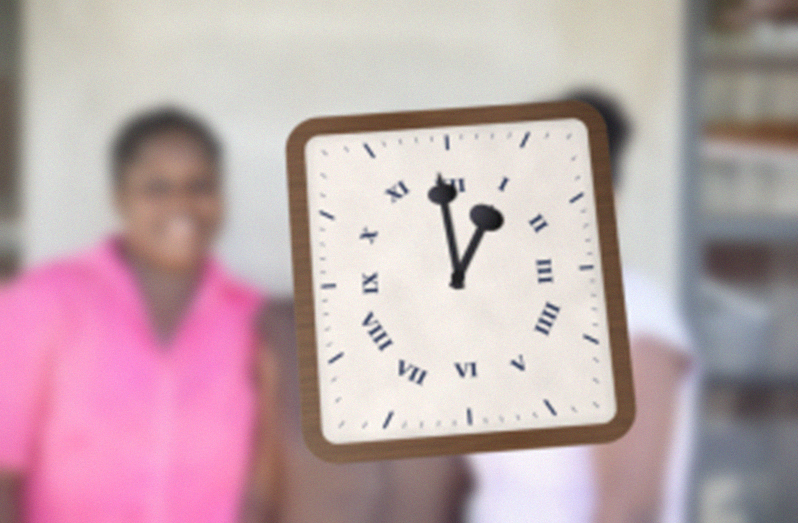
12 h 59 min
